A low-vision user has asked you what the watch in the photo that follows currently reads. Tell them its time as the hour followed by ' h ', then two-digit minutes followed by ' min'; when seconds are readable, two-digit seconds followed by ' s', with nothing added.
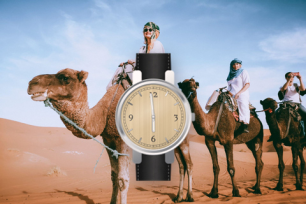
5 h 59 min
